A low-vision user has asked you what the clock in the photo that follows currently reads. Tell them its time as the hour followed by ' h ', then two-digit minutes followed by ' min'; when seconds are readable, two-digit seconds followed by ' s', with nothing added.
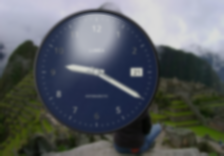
9 h 20 min
